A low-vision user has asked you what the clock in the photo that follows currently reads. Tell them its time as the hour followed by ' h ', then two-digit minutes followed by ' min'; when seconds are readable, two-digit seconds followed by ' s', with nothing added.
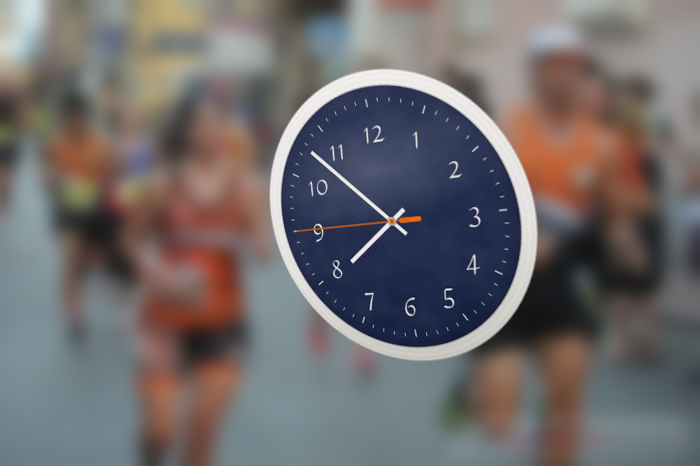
7 h 52 min 45 s
